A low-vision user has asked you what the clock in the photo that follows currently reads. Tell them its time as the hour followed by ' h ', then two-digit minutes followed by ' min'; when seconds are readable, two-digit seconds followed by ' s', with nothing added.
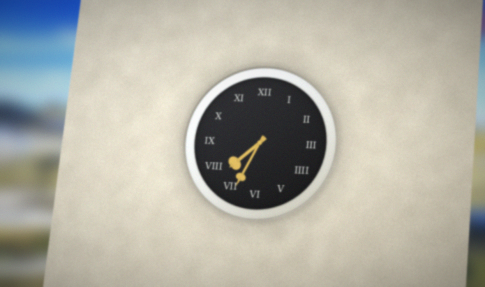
7 h 34 min
